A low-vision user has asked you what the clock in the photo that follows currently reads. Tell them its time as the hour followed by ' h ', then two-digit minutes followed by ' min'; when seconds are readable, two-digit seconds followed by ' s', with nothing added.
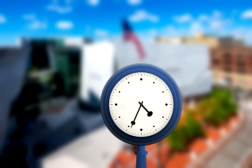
4 h 34 min
